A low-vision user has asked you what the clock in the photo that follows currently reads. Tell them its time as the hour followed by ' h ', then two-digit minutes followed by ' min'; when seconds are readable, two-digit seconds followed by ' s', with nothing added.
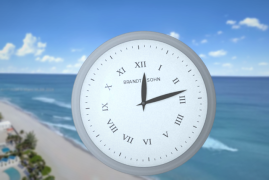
12 h 13 min
